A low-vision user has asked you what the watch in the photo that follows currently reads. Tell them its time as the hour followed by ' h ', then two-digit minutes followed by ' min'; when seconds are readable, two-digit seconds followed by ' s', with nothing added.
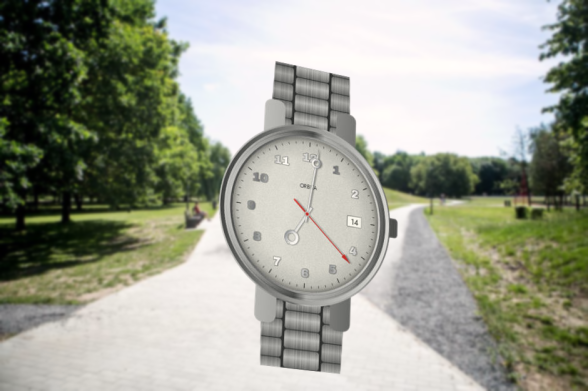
7 h 01 min 22 s
